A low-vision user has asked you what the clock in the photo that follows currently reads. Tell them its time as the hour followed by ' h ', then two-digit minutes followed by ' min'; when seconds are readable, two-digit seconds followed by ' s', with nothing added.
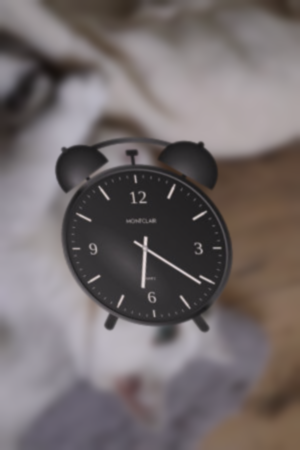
6 h 21 min
